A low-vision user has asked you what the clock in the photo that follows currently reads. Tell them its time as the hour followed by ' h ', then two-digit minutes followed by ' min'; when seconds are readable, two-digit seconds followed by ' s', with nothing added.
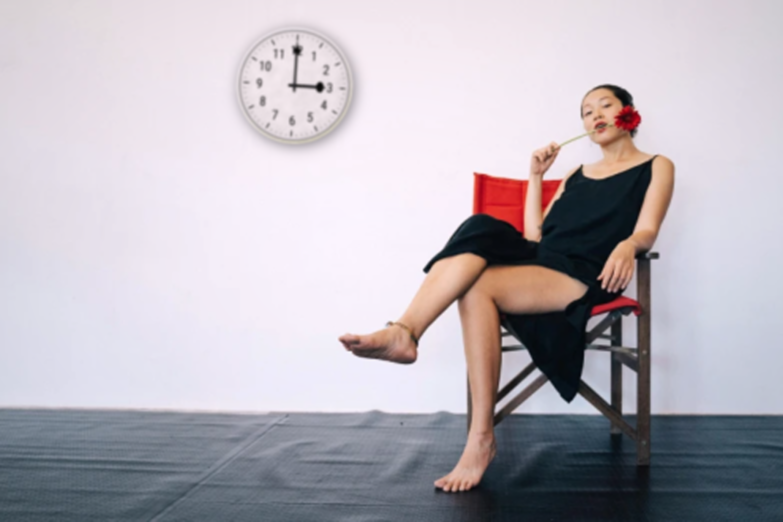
3 h 00 min
